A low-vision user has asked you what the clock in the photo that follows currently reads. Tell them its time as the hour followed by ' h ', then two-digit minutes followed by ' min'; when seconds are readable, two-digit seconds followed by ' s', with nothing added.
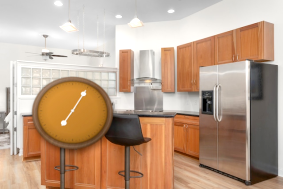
7 h 05 min
